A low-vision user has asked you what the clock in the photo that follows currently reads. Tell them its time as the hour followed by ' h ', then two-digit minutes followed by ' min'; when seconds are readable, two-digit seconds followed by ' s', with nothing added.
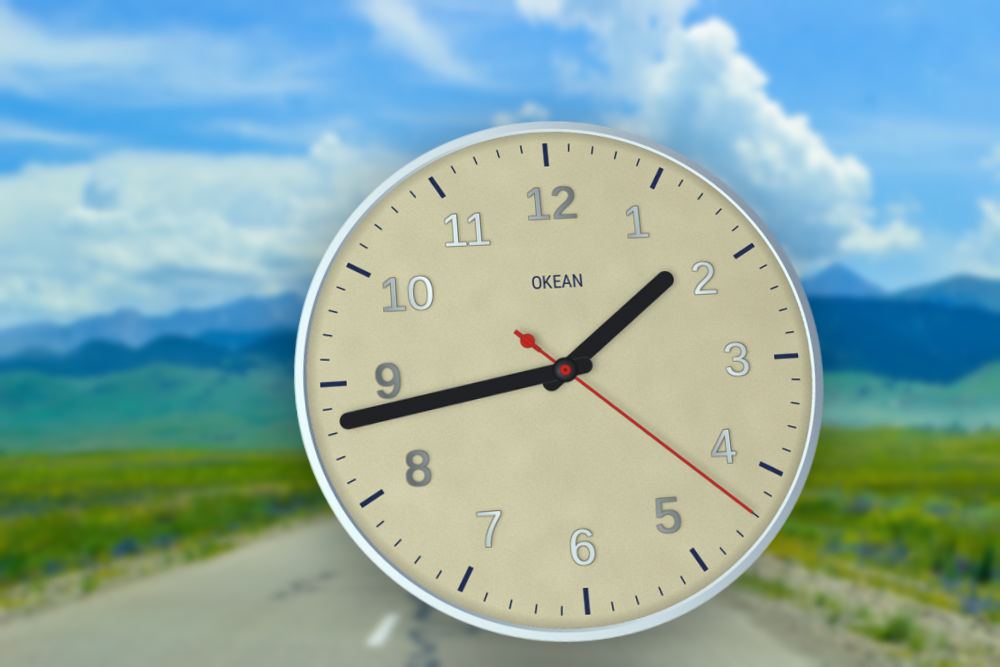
1 h 43 min 22 s
